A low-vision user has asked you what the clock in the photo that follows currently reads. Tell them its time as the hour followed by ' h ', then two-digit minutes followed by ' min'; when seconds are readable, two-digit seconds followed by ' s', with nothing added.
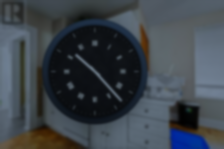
10 h 23 min
